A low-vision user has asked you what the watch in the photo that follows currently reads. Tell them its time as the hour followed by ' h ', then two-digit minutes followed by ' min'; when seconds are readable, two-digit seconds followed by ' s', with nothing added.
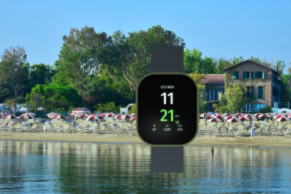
11 h 21 min
